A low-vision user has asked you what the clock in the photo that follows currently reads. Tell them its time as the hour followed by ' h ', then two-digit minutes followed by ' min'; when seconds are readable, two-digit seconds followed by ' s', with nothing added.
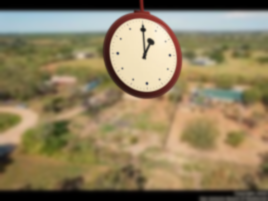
1 h 00 min
